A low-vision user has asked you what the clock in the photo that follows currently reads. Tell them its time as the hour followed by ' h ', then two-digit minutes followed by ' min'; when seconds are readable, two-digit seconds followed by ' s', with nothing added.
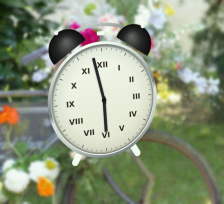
5 h 58 min
